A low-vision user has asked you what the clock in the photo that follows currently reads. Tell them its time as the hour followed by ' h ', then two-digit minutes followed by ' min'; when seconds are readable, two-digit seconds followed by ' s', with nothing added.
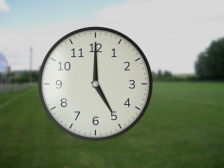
5 h 00 min
